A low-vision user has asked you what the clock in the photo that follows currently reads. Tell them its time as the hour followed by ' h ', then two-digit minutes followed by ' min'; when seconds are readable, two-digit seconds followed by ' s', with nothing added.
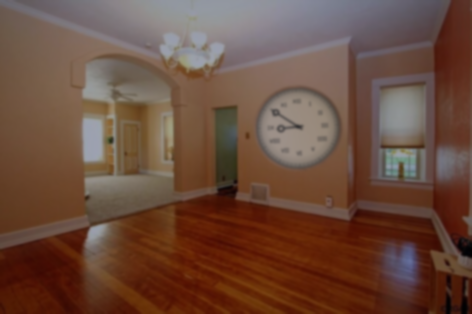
8 h 51 min
